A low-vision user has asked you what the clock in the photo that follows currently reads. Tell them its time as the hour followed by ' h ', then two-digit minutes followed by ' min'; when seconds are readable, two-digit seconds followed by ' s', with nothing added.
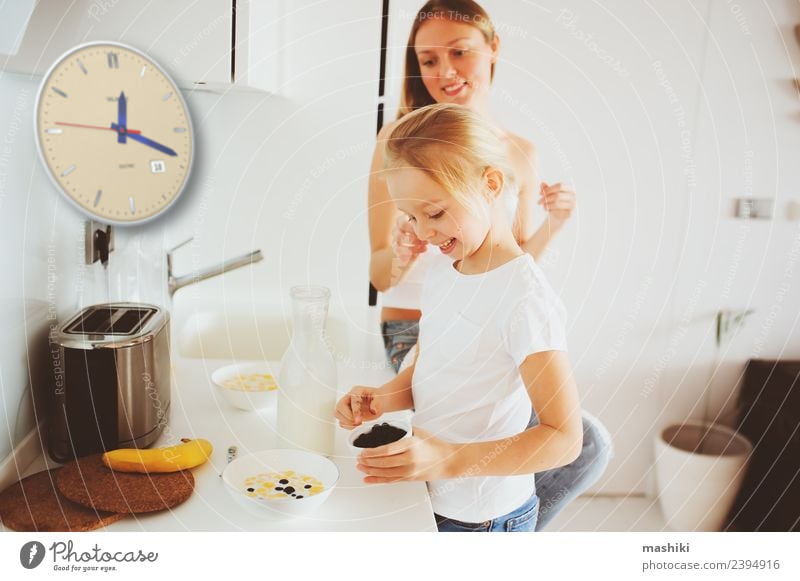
12 h 18 min 46 s
